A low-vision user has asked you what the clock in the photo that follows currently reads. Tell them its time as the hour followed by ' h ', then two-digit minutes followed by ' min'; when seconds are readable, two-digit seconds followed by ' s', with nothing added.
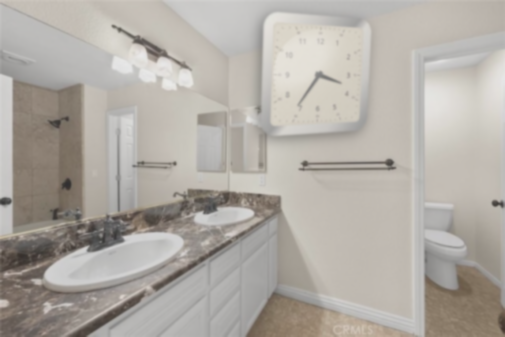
3 h 36 min
